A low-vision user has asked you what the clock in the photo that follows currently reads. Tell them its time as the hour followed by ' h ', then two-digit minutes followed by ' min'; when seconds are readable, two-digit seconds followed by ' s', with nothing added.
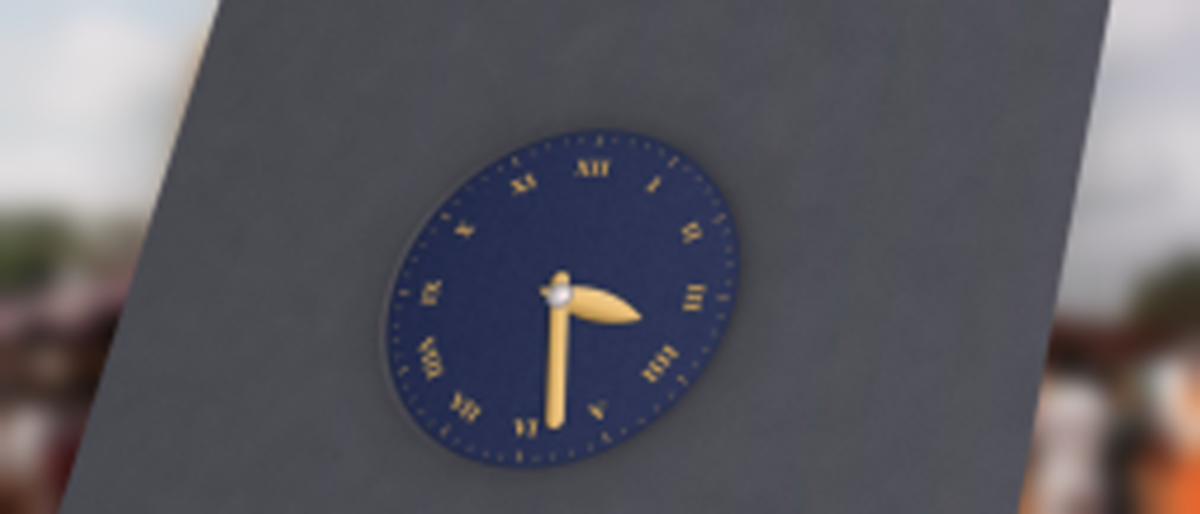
3 h 28 min
